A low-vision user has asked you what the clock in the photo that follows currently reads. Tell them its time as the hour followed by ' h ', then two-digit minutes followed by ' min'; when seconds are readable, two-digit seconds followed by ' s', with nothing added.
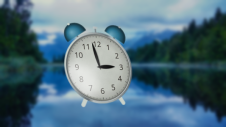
2 h 58 min
